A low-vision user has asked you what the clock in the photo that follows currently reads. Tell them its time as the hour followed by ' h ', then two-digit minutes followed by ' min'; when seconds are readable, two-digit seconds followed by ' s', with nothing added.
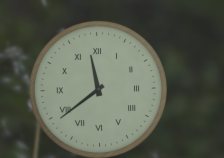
11 h 39 min
